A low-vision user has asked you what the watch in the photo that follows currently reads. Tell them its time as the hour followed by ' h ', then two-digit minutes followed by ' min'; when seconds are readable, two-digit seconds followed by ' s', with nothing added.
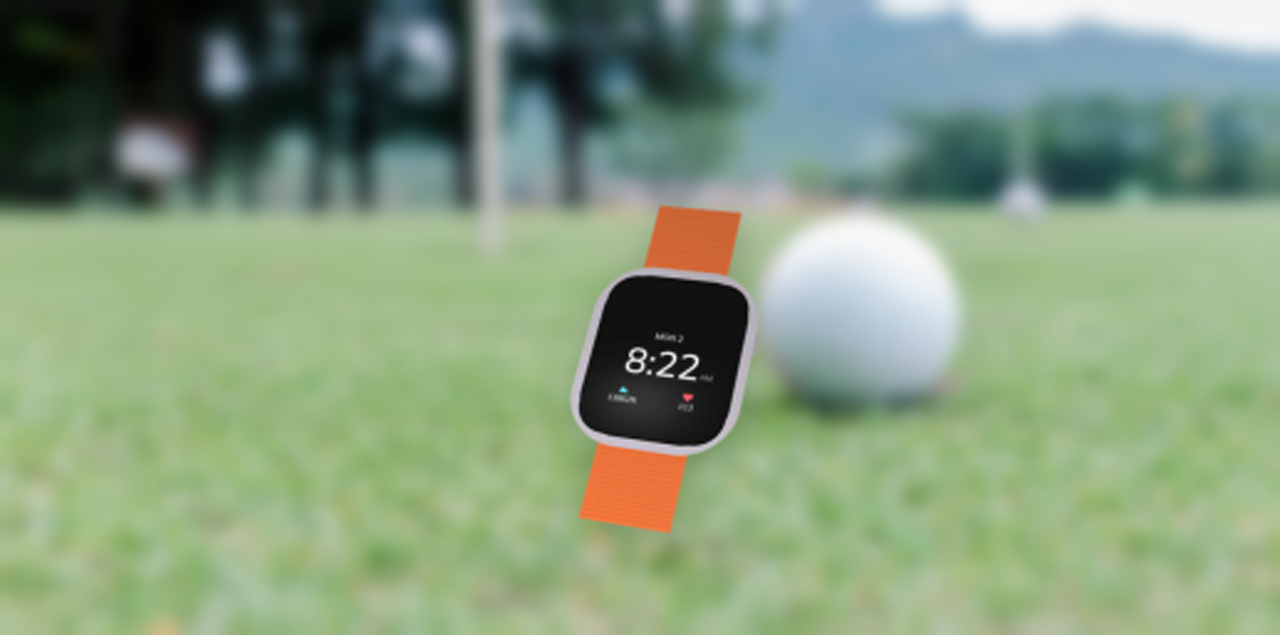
8 h 22 min
